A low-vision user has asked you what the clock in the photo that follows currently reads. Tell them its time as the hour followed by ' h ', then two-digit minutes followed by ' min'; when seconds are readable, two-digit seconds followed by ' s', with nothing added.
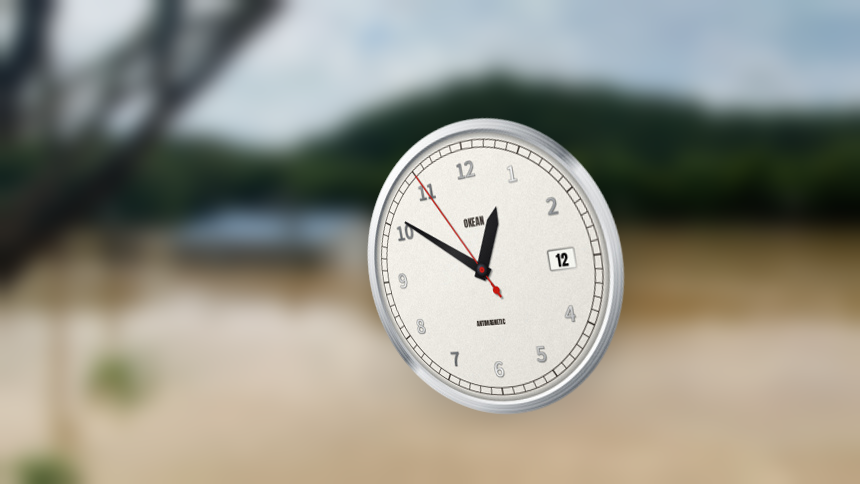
12 h 50 min 55 s
